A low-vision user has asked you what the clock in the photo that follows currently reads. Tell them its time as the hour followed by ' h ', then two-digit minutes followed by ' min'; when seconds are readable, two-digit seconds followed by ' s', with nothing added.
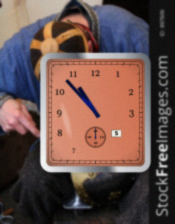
10 h 53 min
